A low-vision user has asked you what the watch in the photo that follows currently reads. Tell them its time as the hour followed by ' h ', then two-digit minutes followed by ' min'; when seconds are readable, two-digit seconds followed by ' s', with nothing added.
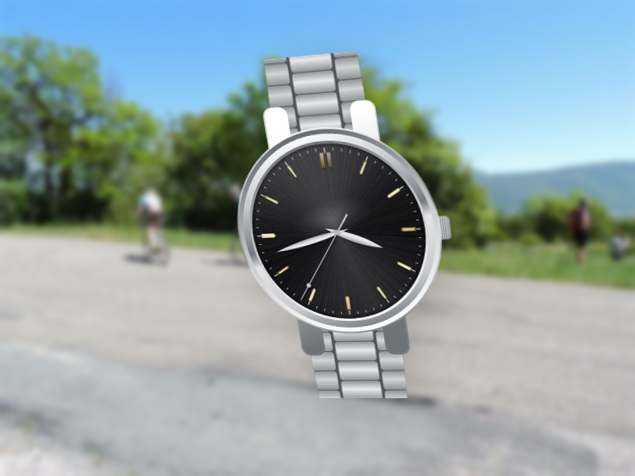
3 h 42 min 36 s
